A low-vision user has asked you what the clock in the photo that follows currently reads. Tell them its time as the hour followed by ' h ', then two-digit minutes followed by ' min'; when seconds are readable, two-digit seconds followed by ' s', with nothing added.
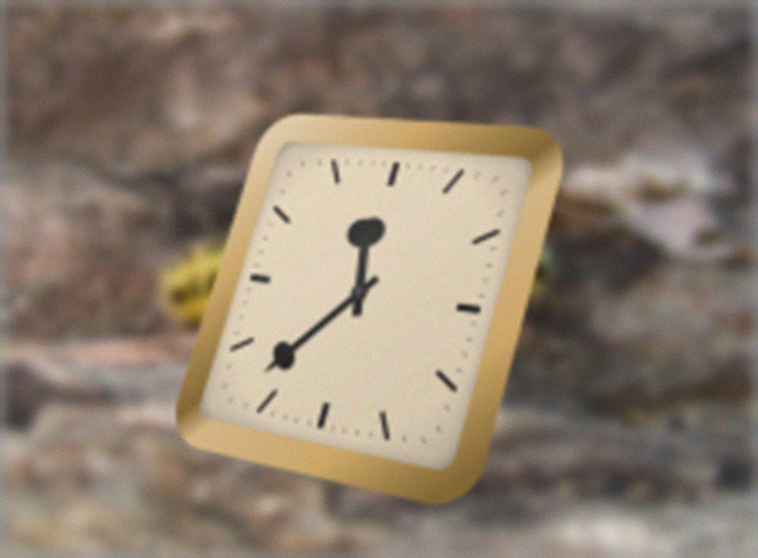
11 h 37 min
